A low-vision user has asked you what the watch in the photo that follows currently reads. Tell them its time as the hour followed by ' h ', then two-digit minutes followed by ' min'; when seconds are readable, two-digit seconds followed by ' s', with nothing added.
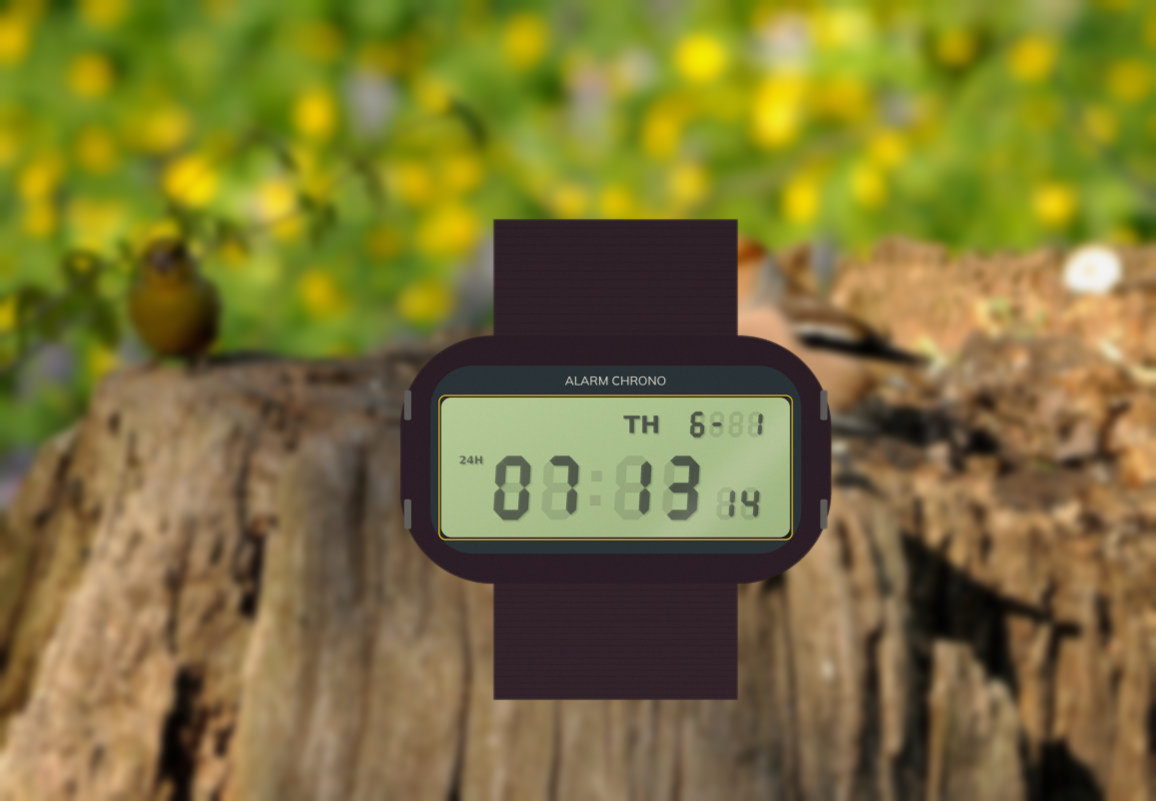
7 h 13 min 14 s
